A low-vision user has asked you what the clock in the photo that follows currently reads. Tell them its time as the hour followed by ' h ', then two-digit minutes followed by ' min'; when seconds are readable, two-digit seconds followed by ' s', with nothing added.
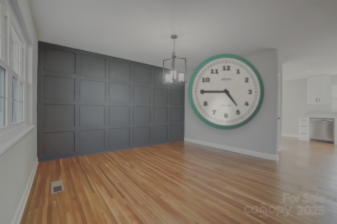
4 h 45 min
